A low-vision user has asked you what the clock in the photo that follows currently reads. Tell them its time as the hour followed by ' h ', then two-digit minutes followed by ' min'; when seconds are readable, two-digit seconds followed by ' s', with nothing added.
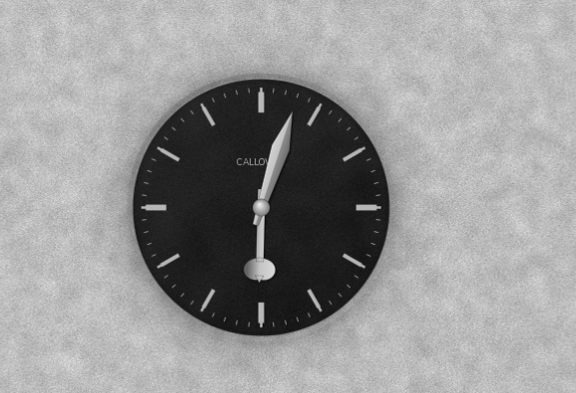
6 h 03 min
